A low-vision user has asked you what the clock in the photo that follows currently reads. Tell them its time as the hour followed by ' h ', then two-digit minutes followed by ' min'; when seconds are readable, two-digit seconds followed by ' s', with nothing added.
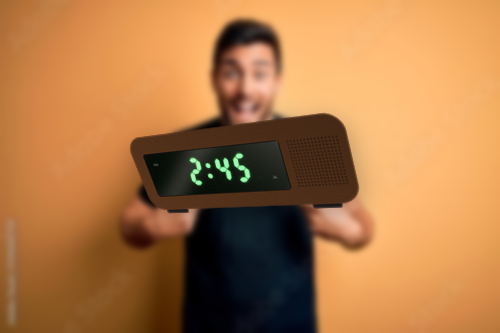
2 h 45 min
